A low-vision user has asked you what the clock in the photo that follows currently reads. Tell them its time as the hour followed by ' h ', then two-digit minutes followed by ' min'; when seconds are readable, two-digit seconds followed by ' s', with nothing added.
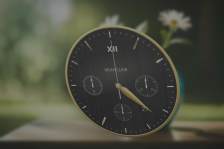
4 h 22 min
